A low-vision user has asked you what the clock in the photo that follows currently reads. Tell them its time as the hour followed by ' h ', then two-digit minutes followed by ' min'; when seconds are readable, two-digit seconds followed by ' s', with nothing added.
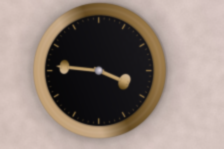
3 h 46 min
